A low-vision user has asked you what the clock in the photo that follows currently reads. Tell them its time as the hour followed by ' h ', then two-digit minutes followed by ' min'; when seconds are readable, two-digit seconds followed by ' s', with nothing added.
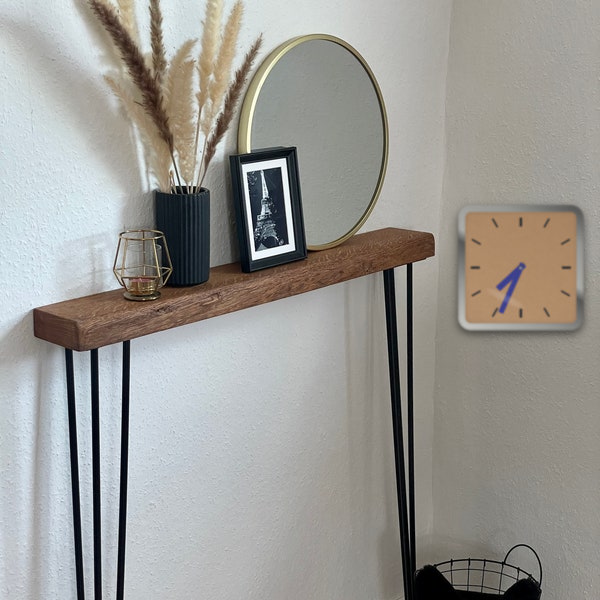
7 h 34 min
